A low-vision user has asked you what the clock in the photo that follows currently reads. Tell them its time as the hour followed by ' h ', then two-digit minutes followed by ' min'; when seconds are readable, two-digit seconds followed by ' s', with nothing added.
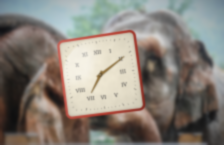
7 h 10 min
